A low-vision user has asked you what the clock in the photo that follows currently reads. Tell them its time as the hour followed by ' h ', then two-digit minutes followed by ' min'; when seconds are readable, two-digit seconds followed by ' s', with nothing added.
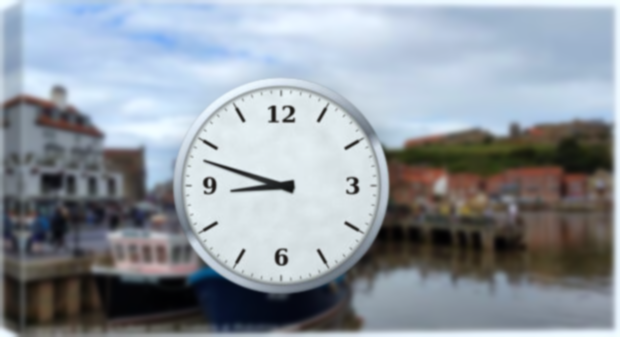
8 h 48 min
